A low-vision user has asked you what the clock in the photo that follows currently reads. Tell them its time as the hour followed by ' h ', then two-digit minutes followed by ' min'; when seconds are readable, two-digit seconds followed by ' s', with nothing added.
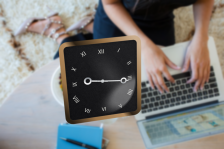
9 h 16 min
